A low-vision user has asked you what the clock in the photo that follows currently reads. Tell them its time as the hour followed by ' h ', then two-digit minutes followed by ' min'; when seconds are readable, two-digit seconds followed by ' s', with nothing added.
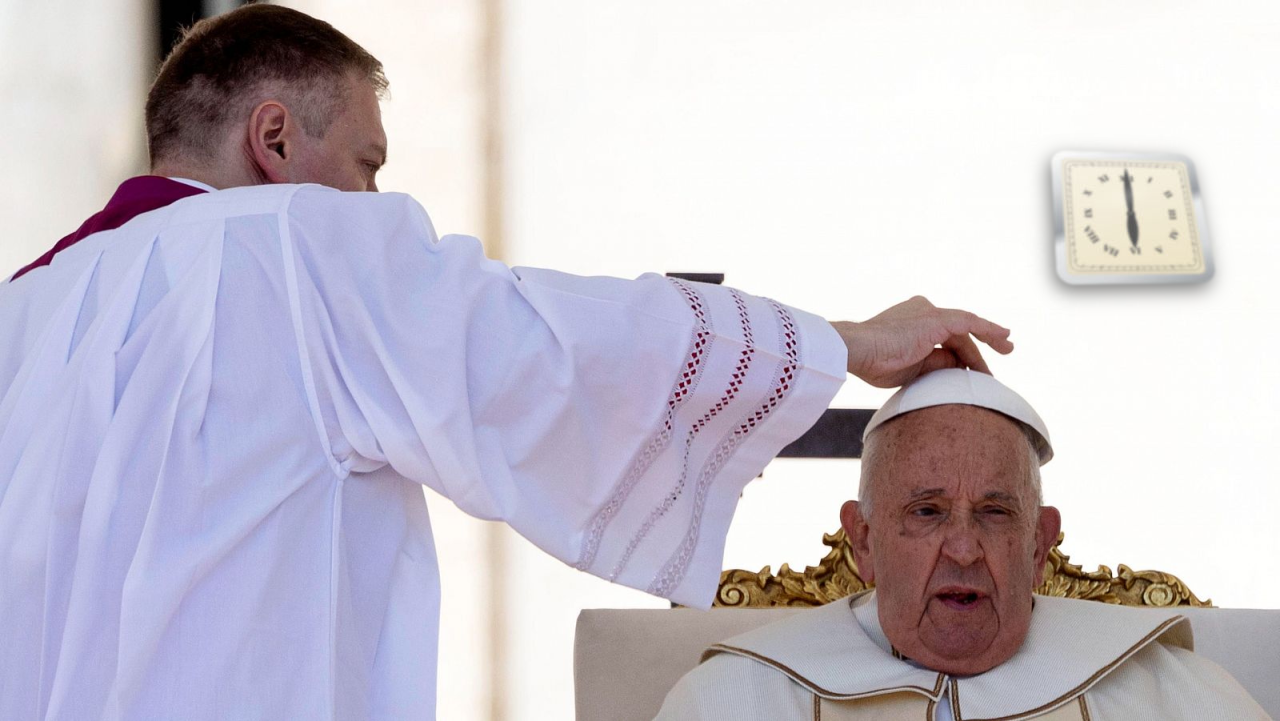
6 h 00 min
